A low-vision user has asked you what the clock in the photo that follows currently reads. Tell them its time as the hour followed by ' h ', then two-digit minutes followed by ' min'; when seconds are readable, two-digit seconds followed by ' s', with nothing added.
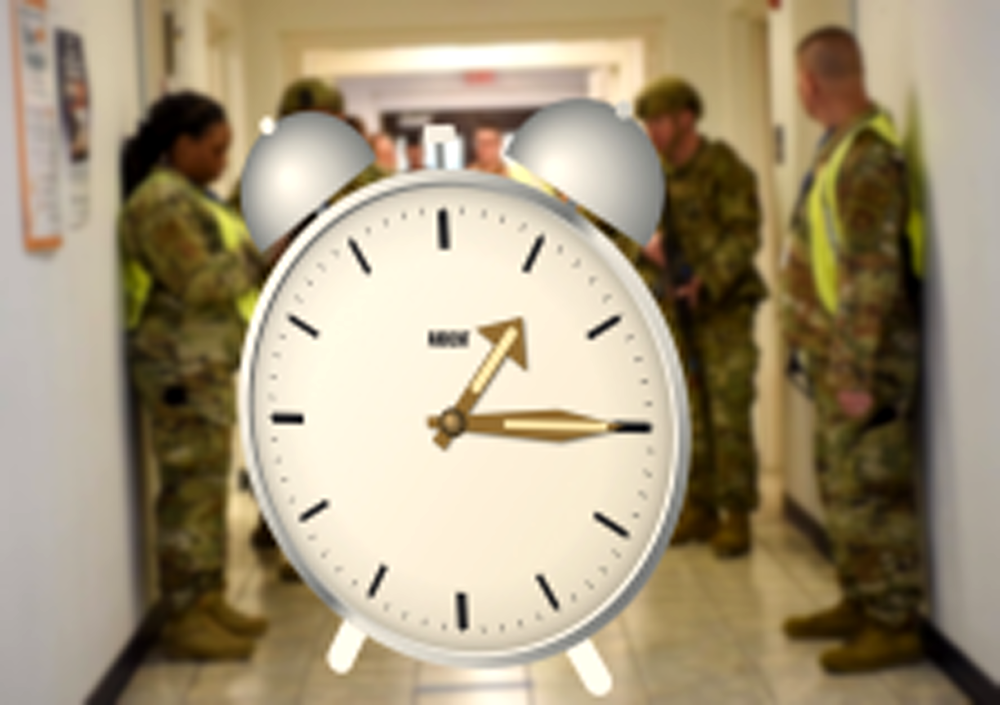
1 h 15 min
